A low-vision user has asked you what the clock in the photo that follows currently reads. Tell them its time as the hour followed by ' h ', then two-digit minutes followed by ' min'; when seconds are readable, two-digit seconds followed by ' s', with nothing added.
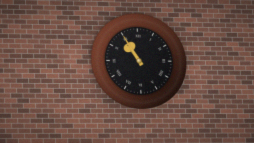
10 h 55 min
